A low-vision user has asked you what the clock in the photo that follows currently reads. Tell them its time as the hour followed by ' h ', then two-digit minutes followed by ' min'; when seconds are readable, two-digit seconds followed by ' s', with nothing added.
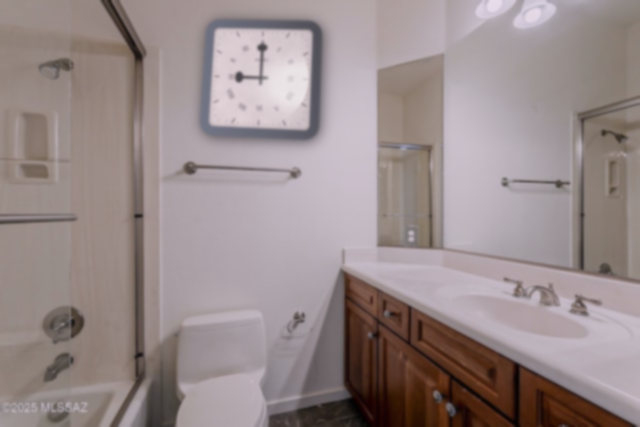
9 h 00 min
